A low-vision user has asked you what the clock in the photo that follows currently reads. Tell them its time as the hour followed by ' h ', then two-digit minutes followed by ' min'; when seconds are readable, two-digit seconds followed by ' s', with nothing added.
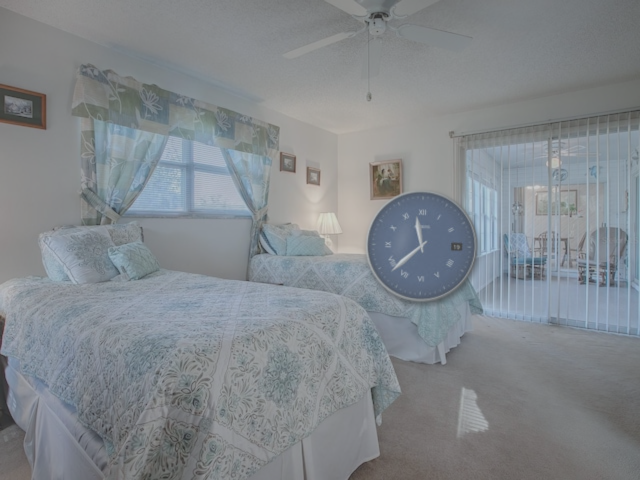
11 h 38 min
